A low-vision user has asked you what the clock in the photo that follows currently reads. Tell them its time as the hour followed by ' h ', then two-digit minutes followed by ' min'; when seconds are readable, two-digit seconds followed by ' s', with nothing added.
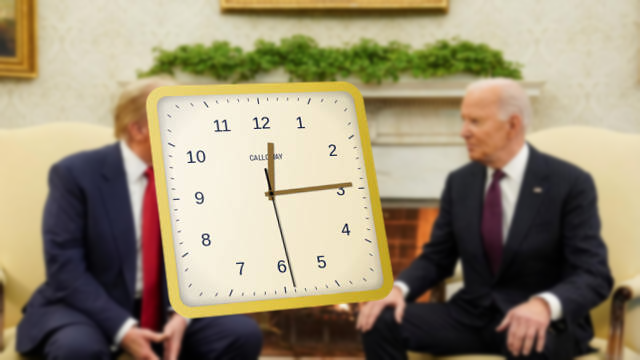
12 h 14 min 29 s
